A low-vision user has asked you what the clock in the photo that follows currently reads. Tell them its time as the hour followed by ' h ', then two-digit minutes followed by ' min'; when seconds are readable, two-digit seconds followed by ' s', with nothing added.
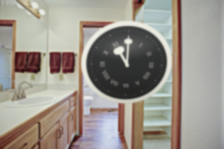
11 h 00 min
